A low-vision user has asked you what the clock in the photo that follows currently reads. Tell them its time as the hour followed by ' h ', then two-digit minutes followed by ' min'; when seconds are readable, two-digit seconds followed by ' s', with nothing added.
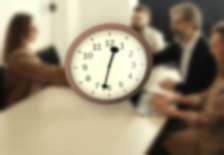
12 h 32 min
